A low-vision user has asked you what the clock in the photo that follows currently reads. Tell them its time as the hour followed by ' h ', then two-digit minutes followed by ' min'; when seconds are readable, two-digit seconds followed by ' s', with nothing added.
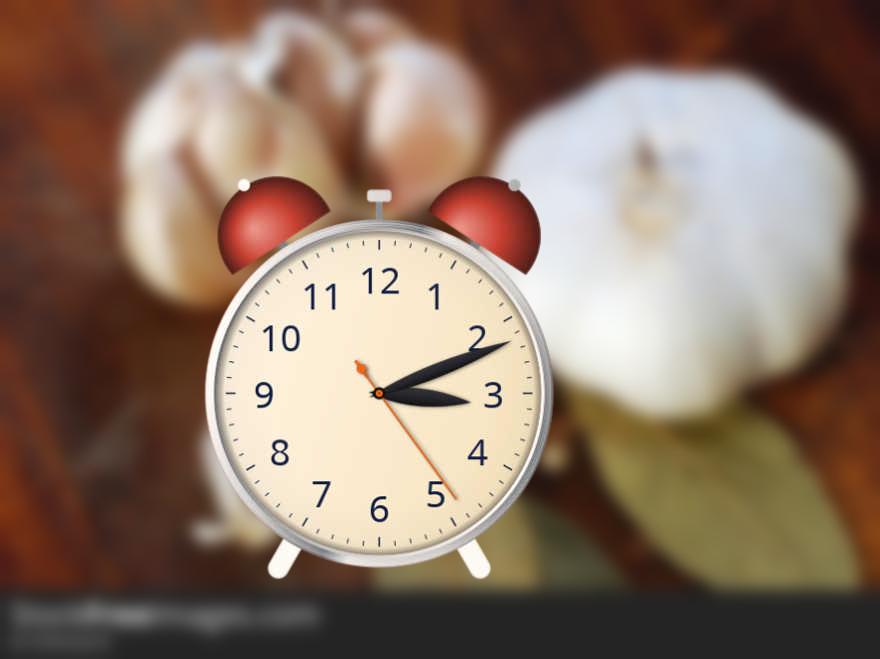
3 h 11 min 24 s
